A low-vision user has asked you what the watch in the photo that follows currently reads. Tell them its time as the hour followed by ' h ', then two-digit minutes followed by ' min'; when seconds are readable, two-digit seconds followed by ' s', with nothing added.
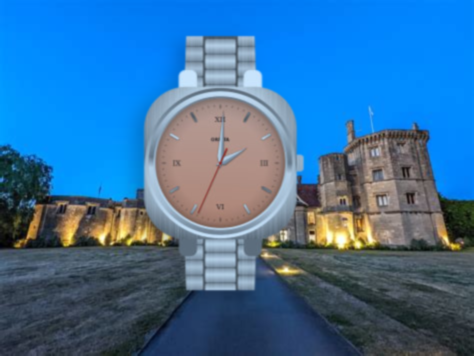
2 h 00 min 34 s
